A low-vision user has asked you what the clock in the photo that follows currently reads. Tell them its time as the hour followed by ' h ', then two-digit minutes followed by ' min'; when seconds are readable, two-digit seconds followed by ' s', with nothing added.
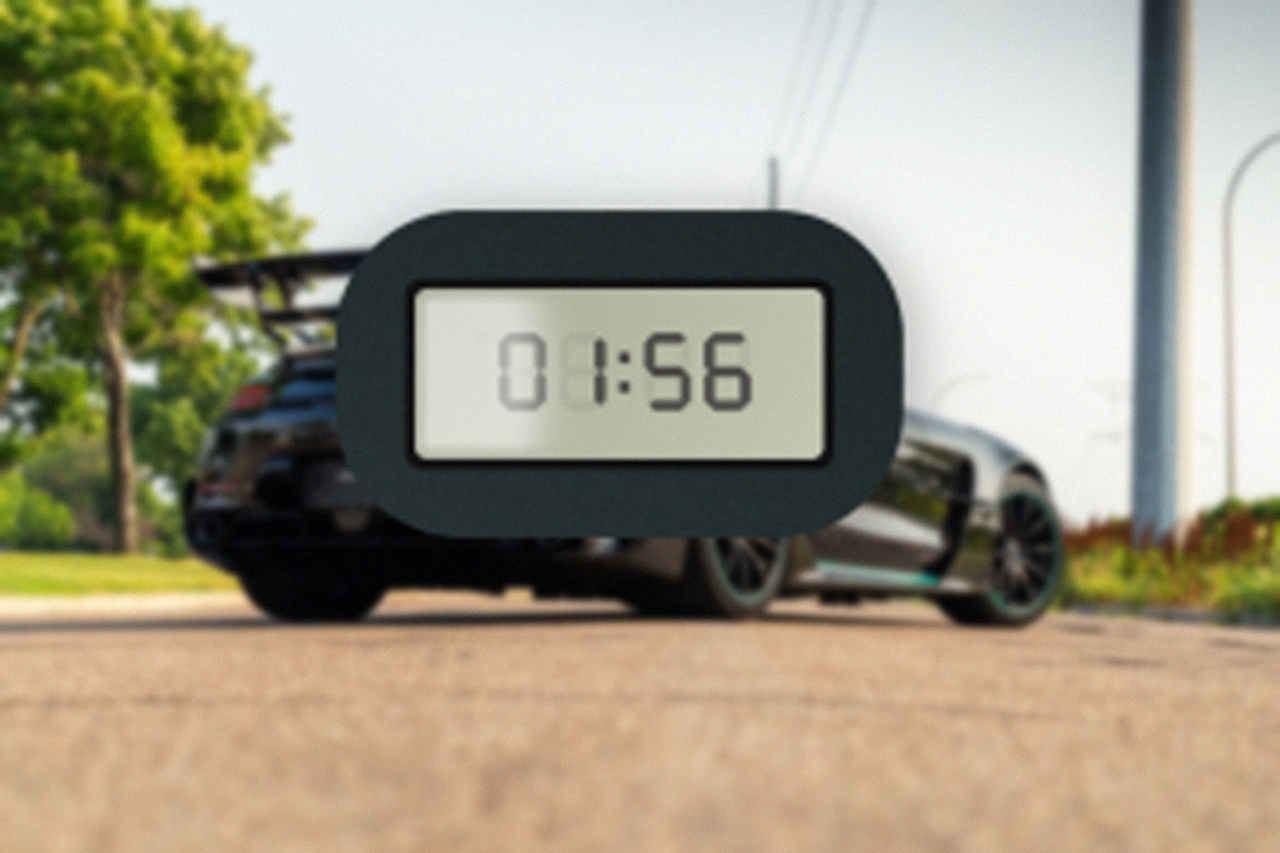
1 h 56 min
